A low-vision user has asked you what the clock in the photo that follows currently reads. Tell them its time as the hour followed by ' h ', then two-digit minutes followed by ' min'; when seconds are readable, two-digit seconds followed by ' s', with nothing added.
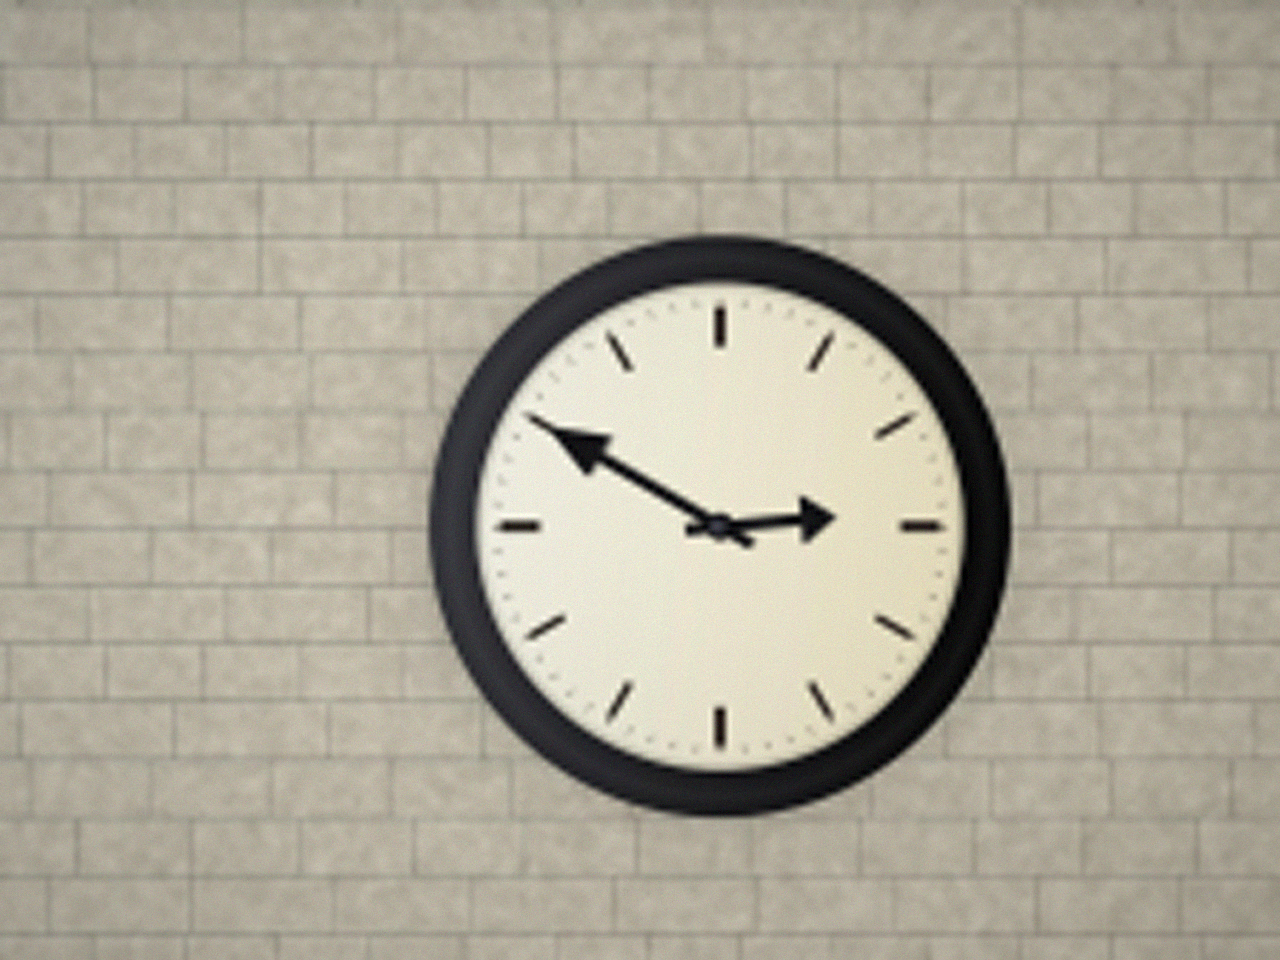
2 h 50 min
